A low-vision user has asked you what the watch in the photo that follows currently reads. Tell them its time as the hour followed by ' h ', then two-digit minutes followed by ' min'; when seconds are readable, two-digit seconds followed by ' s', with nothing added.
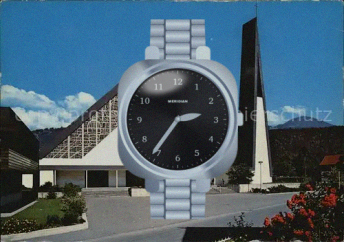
2 h 36 min
